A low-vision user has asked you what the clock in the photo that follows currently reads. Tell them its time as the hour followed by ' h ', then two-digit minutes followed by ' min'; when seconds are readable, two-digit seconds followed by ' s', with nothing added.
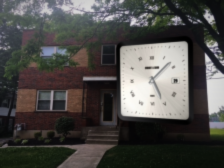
5 h 08 min
